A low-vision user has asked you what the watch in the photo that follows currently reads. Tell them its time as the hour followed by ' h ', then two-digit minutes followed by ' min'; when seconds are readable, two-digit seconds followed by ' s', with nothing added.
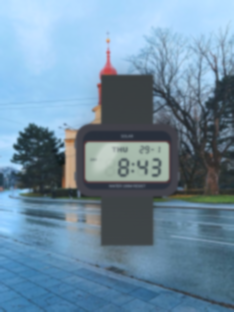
8 h 43 min
